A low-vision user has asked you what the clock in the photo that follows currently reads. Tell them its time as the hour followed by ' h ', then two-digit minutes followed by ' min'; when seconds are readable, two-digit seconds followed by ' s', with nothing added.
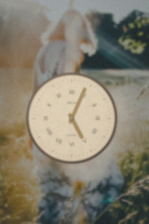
5 h 04 min
